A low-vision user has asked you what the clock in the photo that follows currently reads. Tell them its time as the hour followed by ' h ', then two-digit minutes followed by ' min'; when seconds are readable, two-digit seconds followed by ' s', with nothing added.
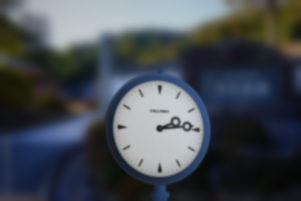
2 h 14 min
